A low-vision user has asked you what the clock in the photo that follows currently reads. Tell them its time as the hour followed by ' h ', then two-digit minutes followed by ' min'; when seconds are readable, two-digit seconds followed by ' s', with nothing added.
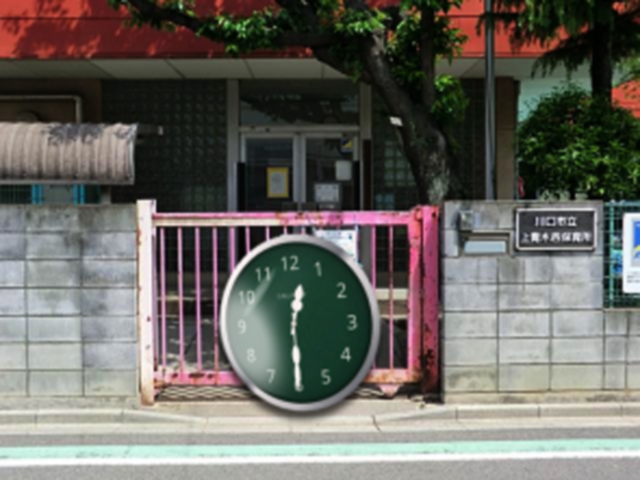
12 h 30 min
